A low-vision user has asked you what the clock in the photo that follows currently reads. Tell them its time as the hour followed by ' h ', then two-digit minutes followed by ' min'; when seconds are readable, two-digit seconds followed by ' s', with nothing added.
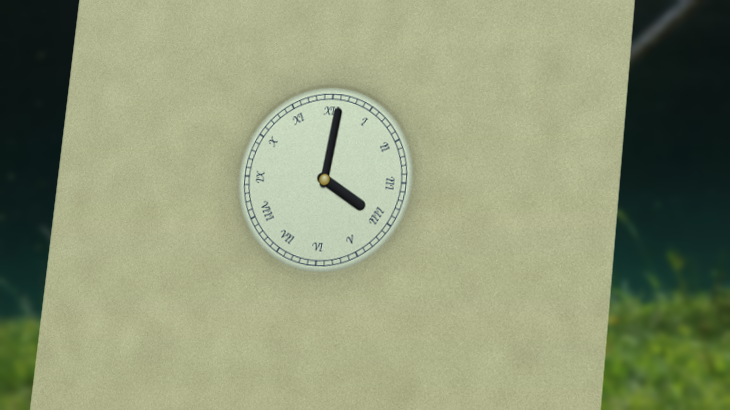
4 h 01 min
